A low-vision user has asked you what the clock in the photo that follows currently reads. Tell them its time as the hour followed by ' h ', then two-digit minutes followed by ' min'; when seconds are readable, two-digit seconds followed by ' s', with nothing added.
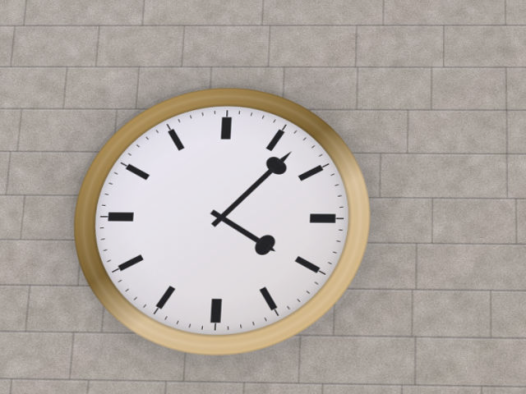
4 h 07 min
